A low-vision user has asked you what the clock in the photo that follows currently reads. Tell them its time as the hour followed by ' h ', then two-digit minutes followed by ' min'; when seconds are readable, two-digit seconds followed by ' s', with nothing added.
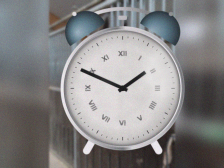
1 h 49 min
